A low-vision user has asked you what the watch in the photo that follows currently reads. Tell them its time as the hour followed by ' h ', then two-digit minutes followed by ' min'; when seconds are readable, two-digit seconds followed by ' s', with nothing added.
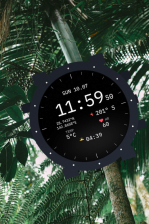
11 h 59 min
